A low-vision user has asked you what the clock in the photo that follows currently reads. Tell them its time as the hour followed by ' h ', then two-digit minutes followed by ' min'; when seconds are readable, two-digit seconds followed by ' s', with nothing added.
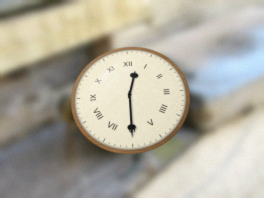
12 h 30 min
